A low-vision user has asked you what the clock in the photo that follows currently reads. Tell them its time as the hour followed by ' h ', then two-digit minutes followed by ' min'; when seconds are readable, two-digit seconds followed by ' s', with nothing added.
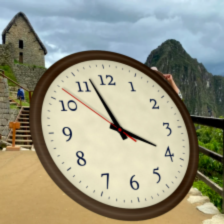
3 h 56 min 52 s
